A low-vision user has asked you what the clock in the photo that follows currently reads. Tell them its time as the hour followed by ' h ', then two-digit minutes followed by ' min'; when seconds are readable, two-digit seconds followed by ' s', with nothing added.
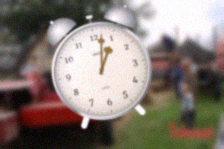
1 h 02 min
